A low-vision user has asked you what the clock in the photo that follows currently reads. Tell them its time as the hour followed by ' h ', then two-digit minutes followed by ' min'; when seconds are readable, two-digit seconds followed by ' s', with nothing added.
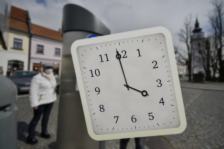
3 h 59 min
